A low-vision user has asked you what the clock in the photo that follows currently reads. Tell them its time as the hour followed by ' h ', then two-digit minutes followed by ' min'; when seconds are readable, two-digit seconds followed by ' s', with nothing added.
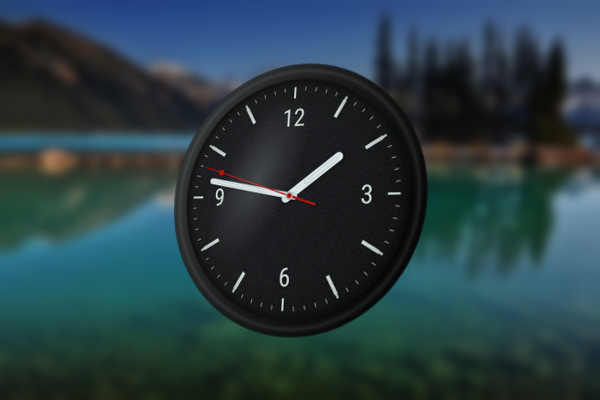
1 h 46 min 48 s
